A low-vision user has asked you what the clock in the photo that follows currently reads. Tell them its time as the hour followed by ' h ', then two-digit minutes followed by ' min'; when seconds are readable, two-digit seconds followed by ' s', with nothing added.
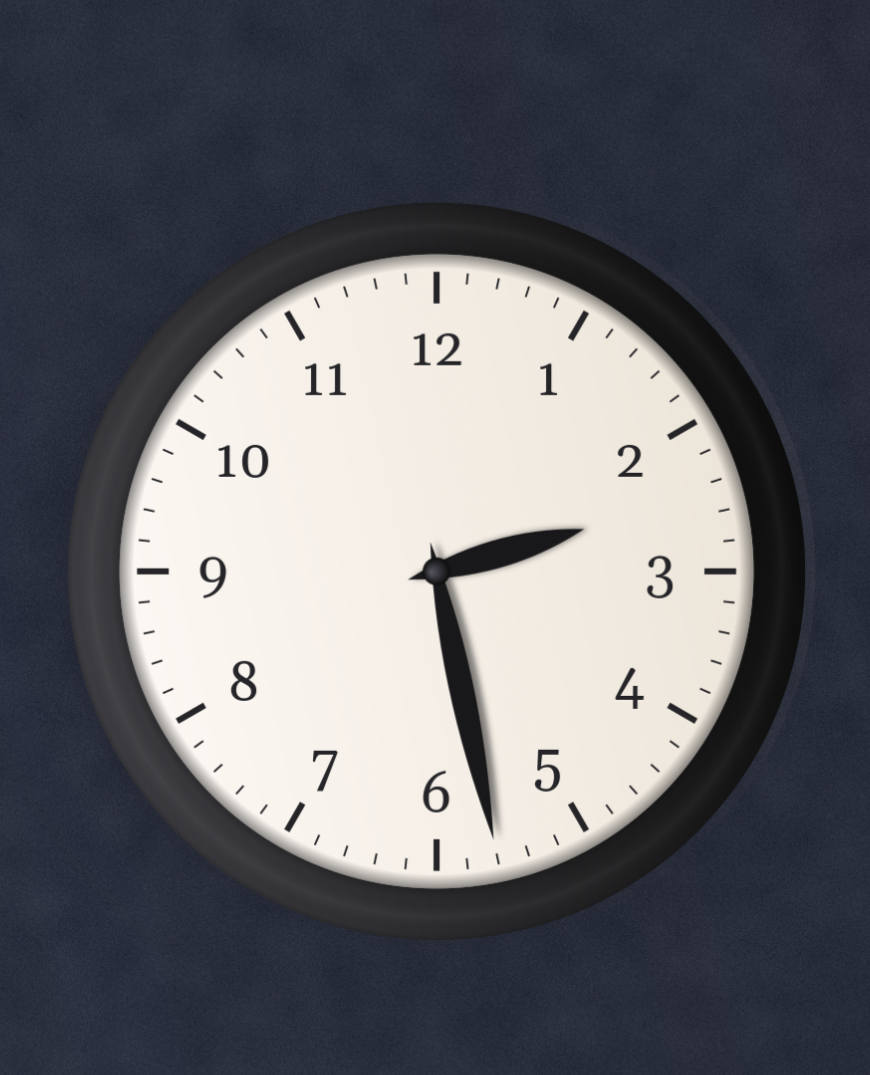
2 h 28 min
